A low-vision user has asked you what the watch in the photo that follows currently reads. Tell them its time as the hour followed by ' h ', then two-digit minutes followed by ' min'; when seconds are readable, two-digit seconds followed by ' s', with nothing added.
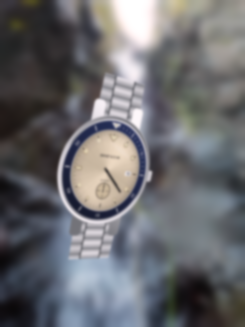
4 h 22 min
